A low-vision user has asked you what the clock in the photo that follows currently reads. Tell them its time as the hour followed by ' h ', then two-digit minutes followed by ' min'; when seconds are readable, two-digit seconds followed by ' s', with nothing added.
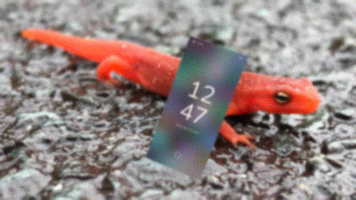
12 h 47 min
